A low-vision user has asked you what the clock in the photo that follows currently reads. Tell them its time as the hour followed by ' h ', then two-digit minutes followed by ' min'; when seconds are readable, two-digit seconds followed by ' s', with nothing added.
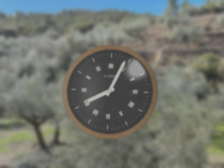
8 h 04 min
